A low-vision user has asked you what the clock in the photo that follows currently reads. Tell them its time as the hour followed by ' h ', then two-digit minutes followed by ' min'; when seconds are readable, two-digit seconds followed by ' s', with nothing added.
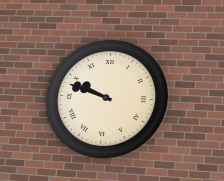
9 h 48 min
